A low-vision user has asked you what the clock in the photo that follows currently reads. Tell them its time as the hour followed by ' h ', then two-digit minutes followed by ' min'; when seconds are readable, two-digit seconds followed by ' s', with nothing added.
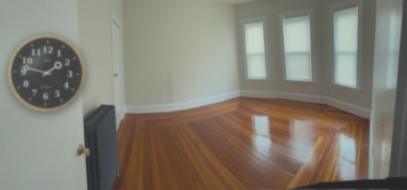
1 h 47 min
